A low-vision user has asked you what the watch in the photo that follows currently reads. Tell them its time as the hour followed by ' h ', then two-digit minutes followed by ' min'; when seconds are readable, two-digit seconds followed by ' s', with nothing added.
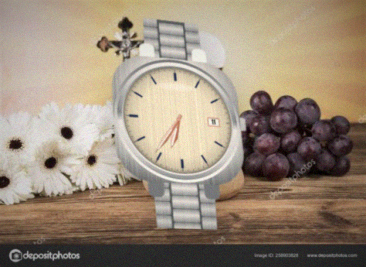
6 h 36 min
